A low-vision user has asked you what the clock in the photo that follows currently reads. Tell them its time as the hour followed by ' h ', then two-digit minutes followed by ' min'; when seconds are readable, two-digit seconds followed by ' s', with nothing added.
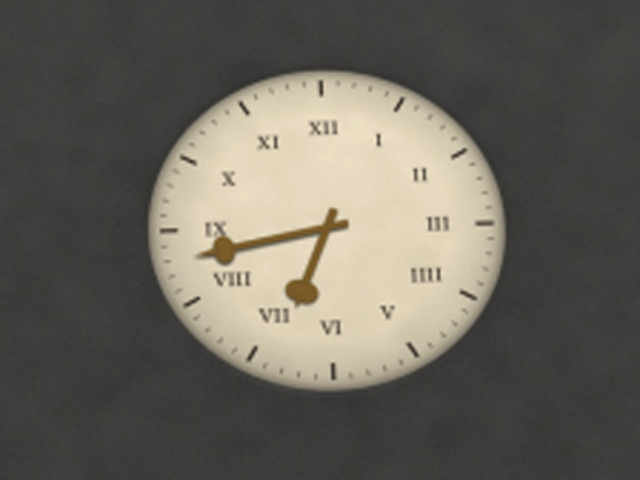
6 h 43 min
